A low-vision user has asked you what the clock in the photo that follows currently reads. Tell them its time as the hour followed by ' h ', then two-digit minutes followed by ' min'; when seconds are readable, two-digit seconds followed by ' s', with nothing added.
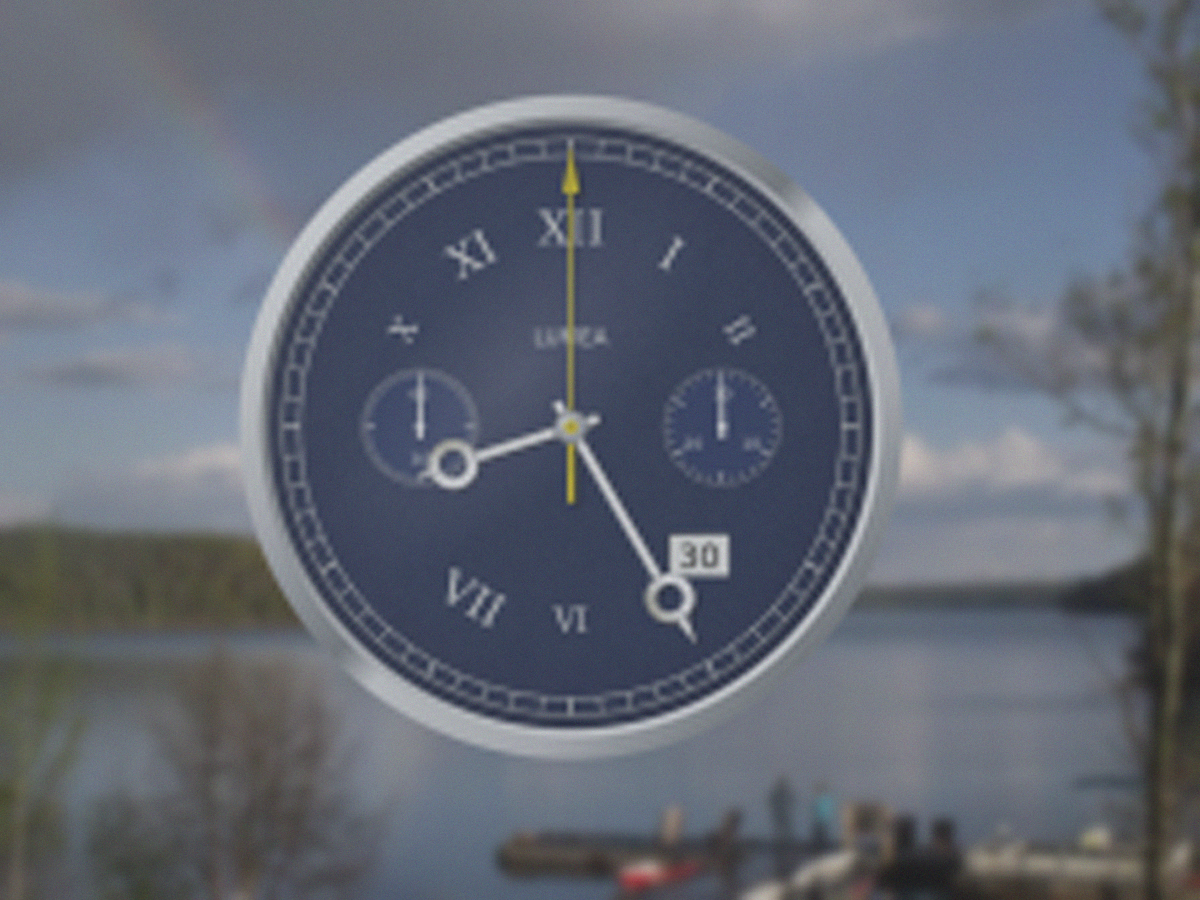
8 h 25 min
